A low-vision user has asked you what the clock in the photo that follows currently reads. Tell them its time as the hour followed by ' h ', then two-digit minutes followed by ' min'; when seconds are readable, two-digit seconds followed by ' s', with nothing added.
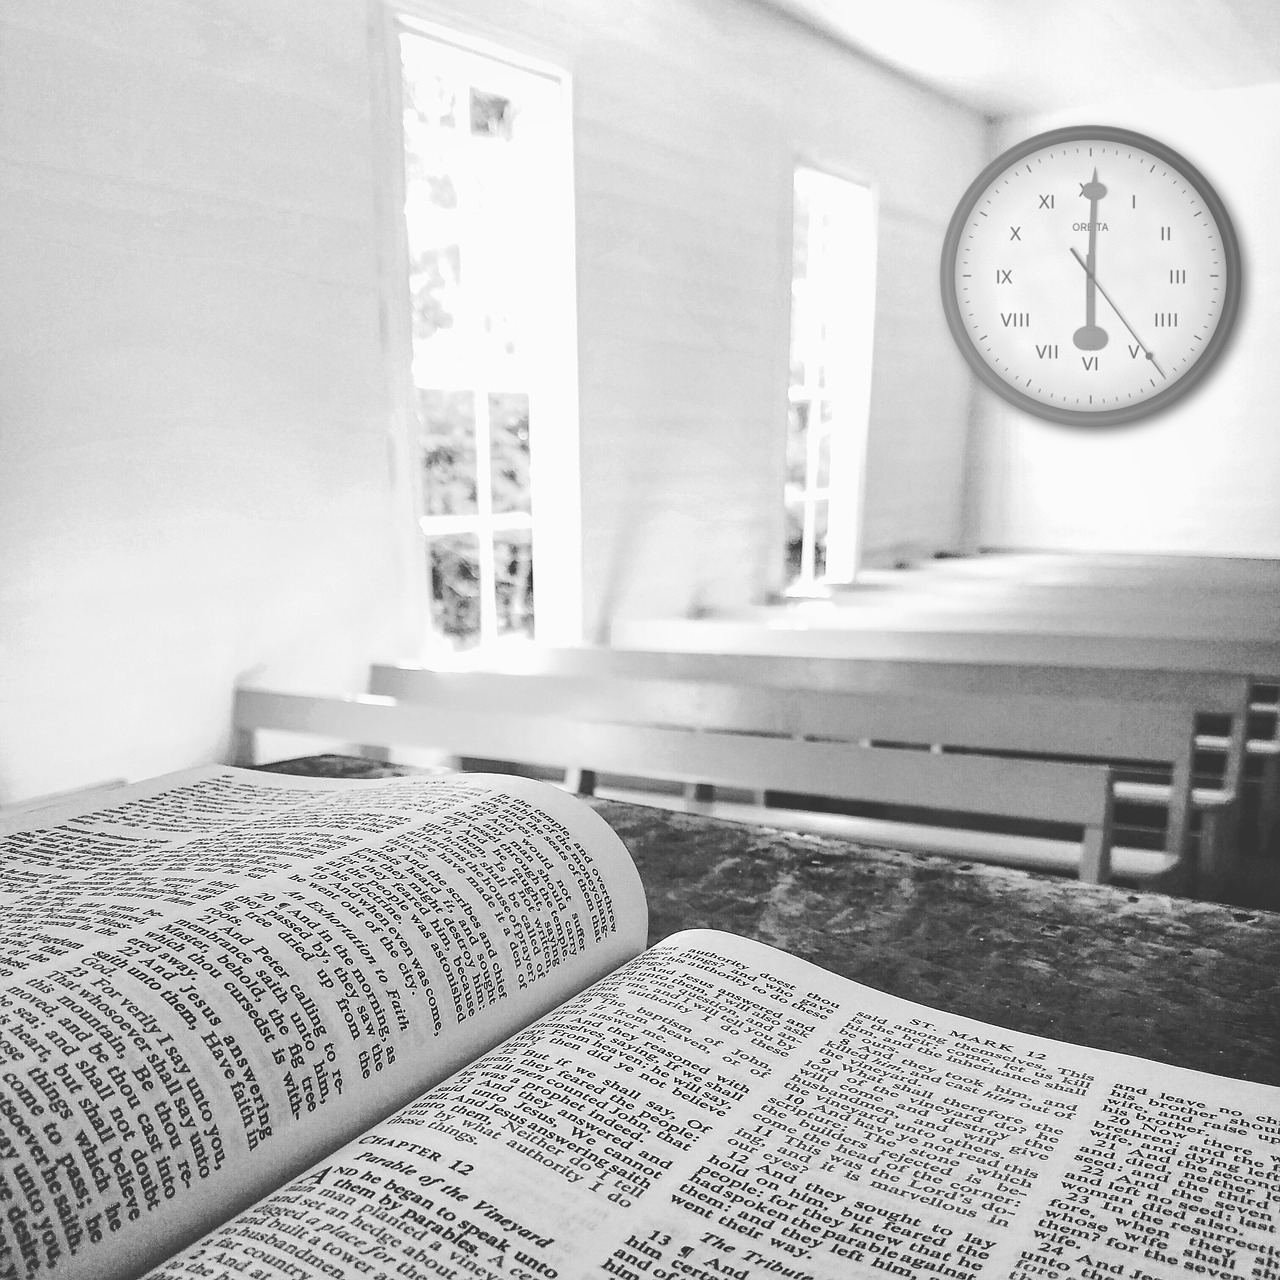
6 h 00 min 24 s
